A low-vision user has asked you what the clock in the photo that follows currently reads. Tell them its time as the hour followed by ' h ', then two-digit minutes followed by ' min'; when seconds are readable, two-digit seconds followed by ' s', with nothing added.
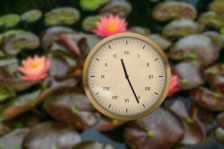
11 h 26 min
